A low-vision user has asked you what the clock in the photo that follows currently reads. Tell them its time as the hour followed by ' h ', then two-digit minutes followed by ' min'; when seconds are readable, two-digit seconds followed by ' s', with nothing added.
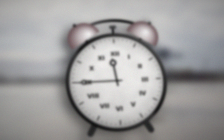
11 h 45 min
